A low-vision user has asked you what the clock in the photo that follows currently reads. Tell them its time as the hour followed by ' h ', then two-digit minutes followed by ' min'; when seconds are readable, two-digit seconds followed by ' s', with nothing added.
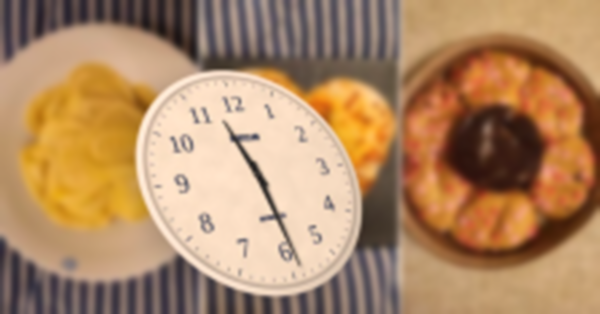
11 h 29 min
